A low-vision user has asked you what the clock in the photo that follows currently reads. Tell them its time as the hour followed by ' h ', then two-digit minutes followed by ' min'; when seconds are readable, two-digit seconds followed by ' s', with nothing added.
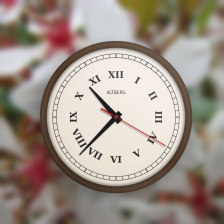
10 h 37 min 20 s
